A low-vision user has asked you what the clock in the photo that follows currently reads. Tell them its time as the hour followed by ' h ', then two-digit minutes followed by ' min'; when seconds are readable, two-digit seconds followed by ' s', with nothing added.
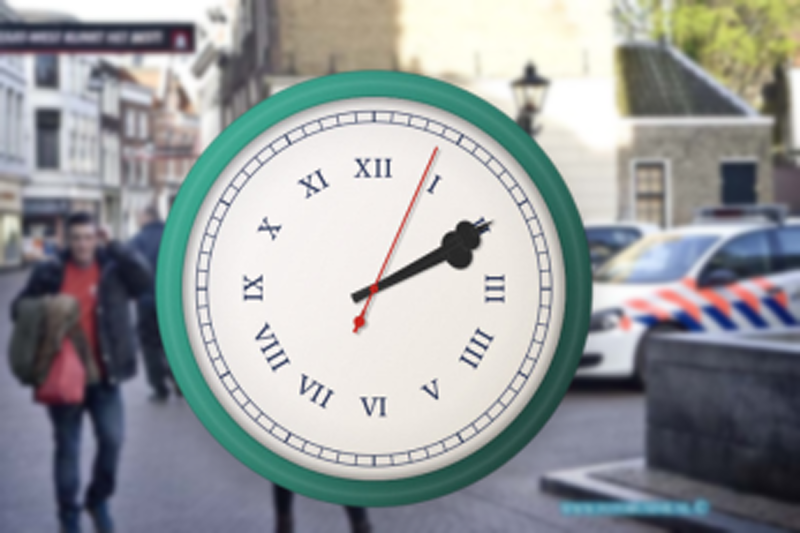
2 h 10 min 04 s
